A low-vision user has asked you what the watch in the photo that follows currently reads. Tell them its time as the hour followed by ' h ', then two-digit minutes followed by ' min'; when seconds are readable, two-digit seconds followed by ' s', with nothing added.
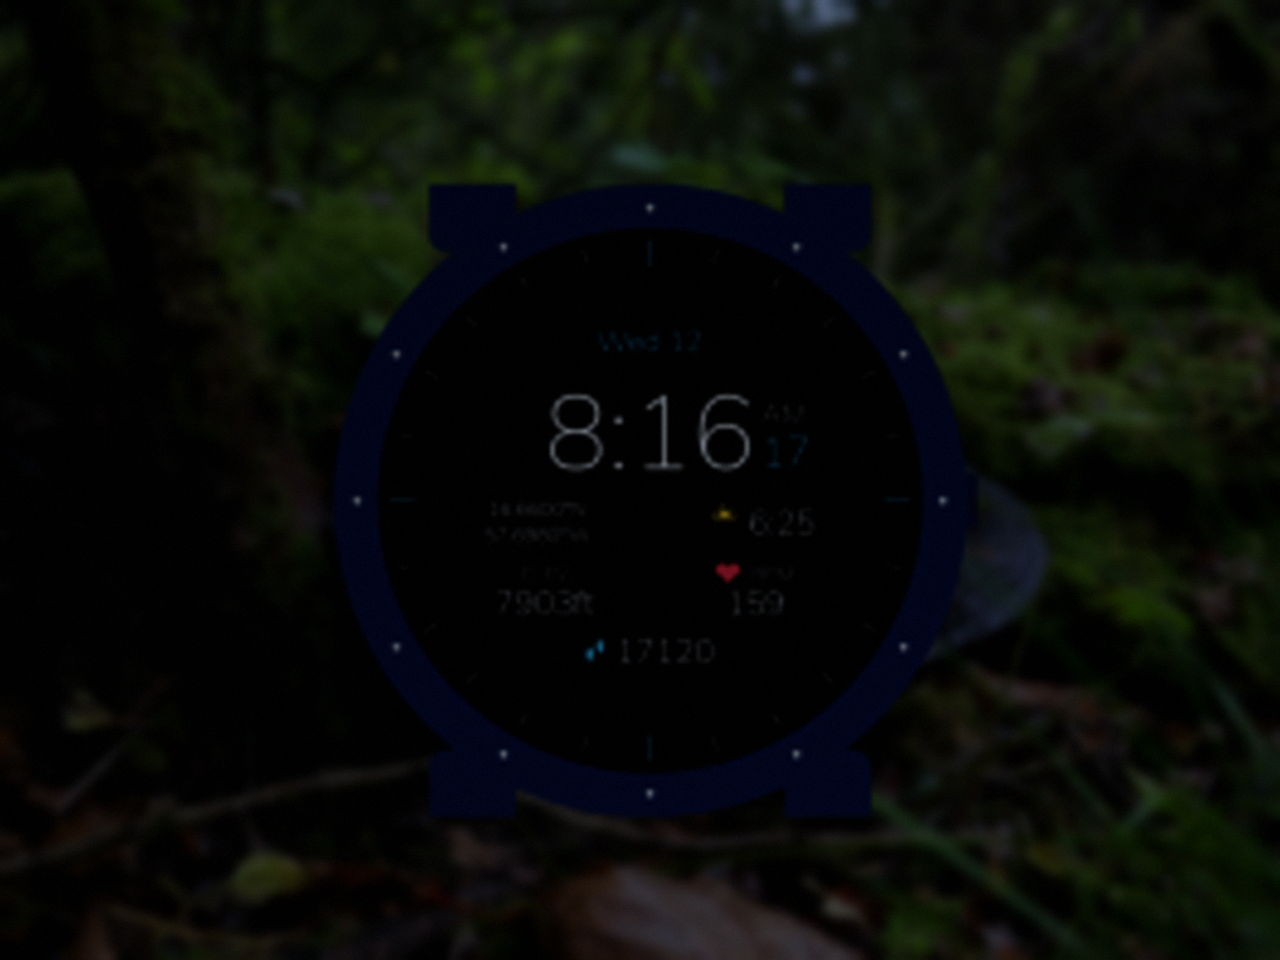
8 h 16 min 17 s
